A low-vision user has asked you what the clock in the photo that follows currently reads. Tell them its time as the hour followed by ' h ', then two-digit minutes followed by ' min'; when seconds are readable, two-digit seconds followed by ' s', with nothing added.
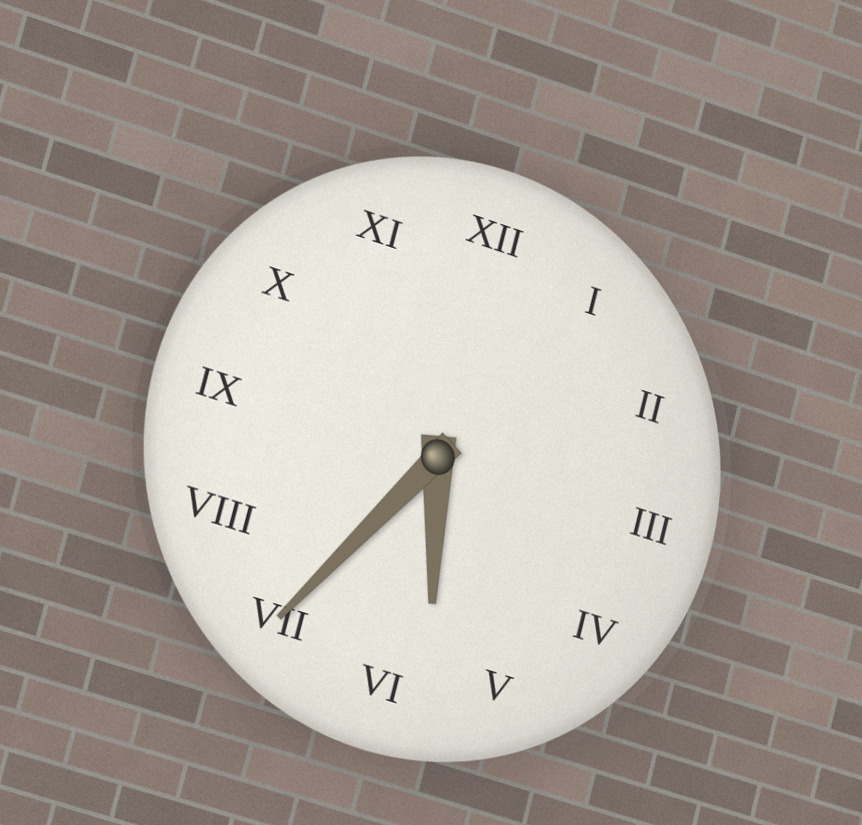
5 h 35 min
